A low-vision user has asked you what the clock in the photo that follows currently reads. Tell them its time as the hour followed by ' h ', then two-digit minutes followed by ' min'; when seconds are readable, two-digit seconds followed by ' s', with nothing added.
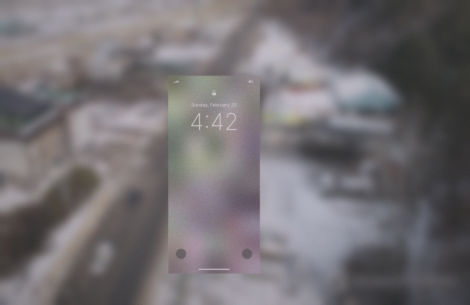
4 h 42 min
